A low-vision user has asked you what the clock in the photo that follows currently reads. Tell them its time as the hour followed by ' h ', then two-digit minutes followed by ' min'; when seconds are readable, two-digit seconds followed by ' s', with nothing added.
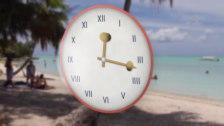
12 h 17 min
